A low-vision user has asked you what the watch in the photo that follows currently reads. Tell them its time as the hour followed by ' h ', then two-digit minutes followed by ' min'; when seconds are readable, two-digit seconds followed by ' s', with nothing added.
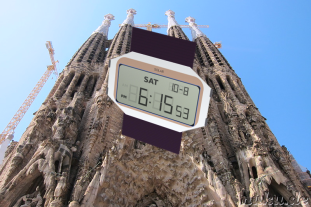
6 h 15 min 53 s
